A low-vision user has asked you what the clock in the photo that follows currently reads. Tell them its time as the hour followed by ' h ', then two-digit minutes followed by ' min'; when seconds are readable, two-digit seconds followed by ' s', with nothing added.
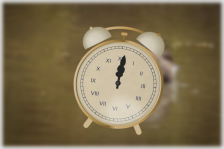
12 h 01 min
